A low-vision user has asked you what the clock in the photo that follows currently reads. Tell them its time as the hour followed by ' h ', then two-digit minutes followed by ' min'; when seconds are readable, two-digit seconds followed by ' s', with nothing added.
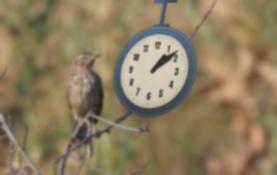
1 h 08 min
